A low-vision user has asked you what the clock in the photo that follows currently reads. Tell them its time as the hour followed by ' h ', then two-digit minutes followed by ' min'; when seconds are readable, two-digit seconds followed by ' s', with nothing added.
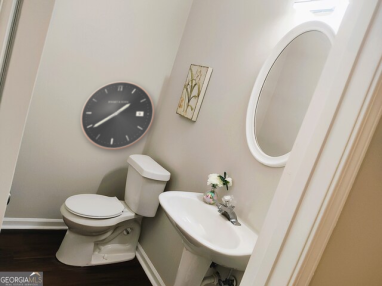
1 h 39 min
